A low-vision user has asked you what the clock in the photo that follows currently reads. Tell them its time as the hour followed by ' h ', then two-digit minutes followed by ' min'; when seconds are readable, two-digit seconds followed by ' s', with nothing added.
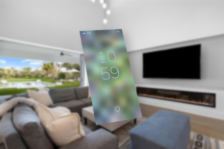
10 h 59 min
